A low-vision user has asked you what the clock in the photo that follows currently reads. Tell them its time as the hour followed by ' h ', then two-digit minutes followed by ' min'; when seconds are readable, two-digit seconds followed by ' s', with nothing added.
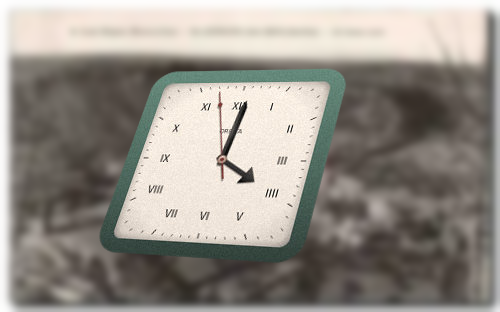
4 h 00 min 57 s
